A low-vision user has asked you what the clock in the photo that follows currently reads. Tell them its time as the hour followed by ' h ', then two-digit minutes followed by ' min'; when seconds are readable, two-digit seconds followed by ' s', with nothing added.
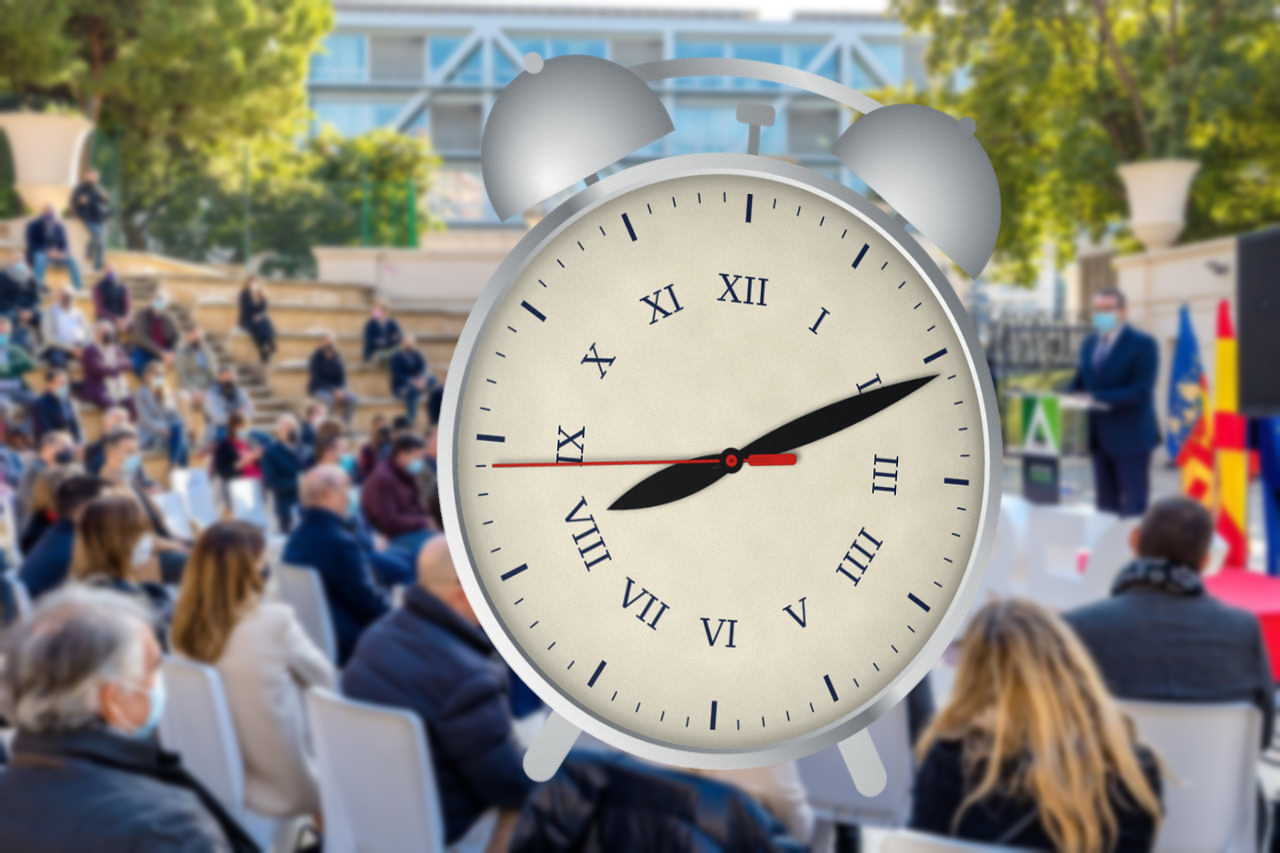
8 h 10 min 44 s
